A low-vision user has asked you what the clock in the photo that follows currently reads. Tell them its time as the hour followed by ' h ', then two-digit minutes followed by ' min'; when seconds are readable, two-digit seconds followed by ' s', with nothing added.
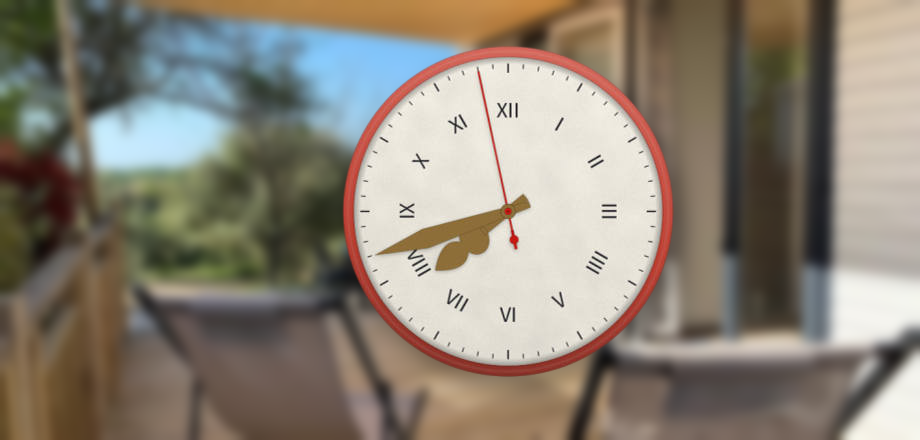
7 h 41 min 58 s
